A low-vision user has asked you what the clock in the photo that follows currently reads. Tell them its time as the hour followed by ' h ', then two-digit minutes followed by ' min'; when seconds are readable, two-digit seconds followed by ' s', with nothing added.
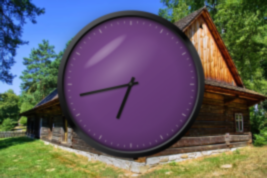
6 h 43 min
